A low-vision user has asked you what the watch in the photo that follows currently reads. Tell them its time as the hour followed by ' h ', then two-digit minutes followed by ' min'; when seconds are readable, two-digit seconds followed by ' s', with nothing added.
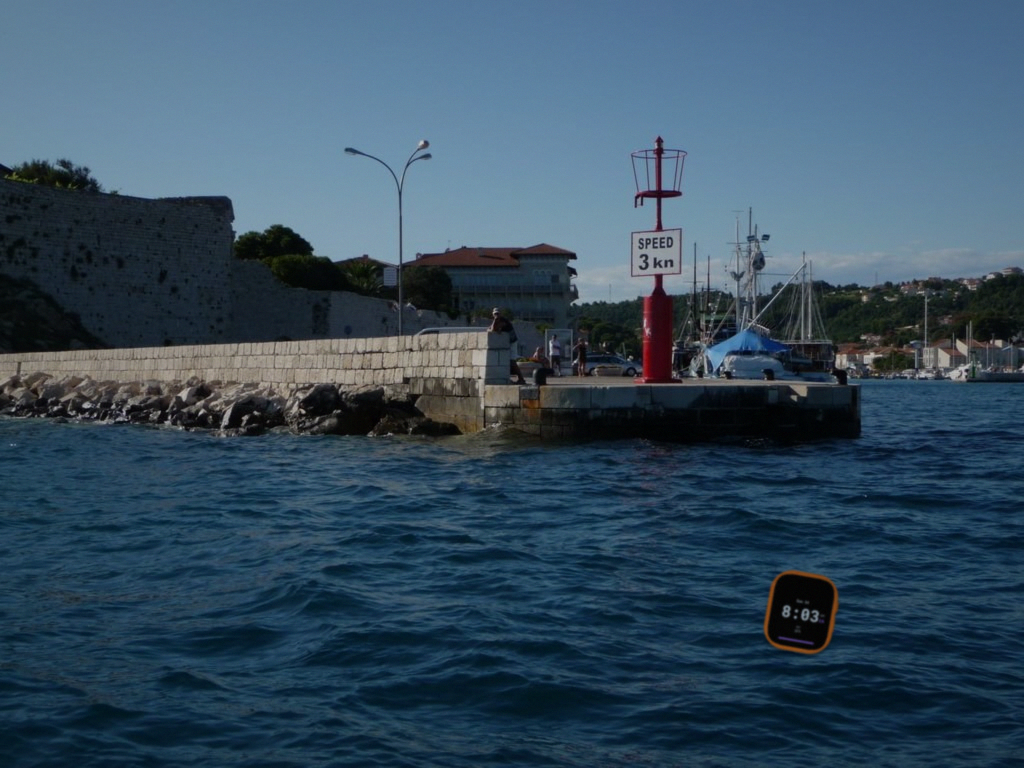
8 h 03 min
